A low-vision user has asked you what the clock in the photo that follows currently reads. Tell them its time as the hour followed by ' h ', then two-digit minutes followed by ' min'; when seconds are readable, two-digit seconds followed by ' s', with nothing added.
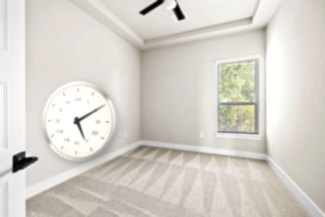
5 h 10 min
